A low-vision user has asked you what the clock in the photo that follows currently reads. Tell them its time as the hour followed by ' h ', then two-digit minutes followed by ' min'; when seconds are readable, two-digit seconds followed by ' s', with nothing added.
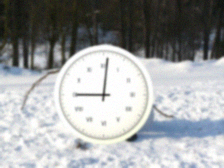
9 h 01 min
